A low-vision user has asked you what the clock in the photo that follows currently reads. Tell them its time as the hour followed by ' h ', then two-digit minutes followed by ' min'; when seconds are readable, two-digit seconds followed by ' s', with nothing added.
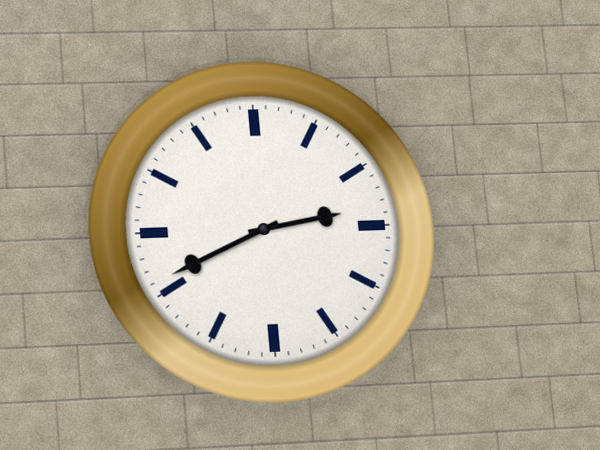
2 h 41 min
